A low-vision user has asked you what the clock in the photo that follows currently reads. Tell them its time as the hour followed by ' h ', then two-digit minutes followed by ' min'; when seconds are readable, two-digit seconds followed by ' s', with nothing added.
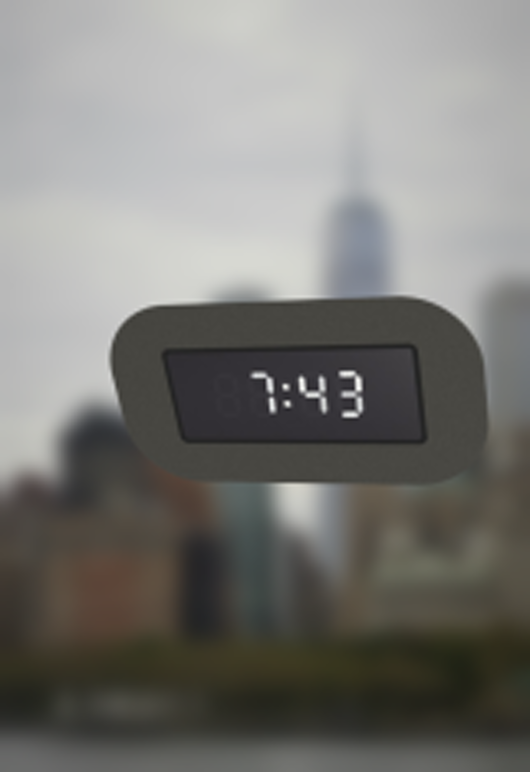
7 h 43 min
